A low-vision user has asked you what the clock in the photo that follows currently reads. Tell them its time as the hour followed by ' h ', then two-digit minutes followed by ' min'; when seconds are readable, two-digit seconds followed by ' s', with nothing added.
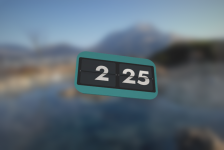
2 h 25 min
